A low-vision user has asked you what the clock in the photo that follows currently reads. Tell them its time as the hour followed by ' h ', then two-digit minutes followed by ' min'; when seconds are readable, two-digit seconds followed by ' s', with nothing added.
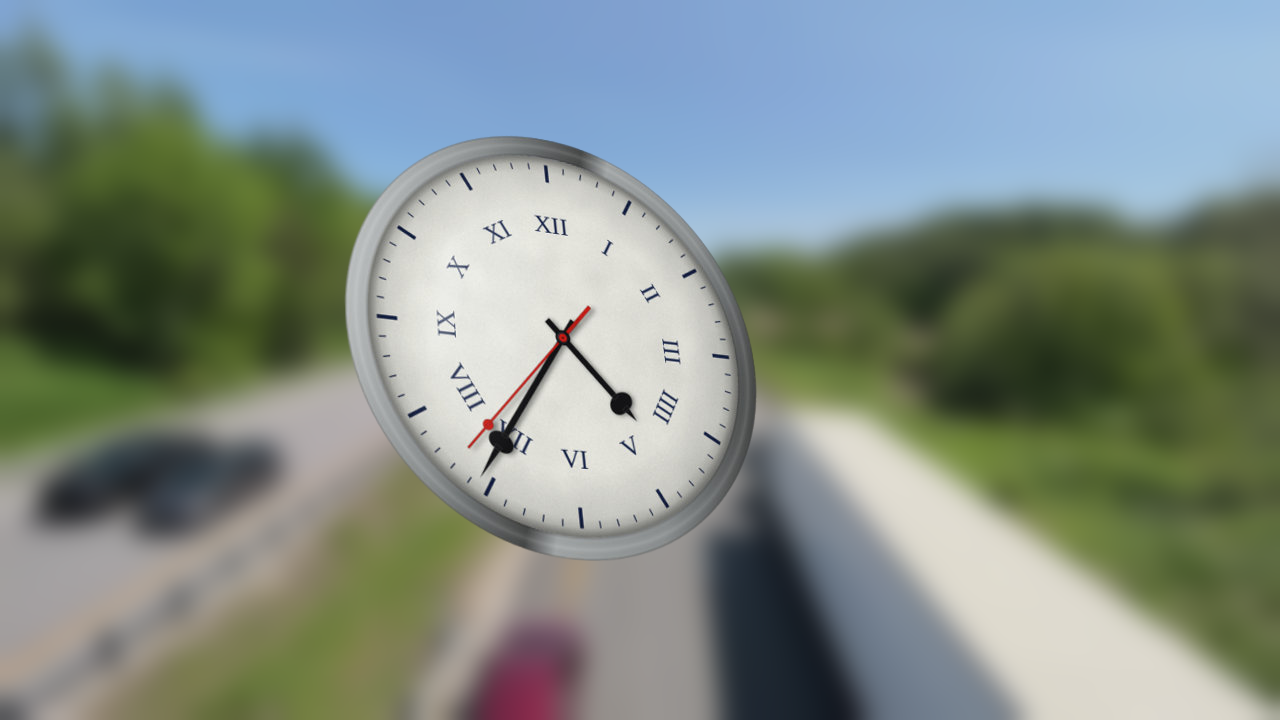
4 h 35 min 37 s
